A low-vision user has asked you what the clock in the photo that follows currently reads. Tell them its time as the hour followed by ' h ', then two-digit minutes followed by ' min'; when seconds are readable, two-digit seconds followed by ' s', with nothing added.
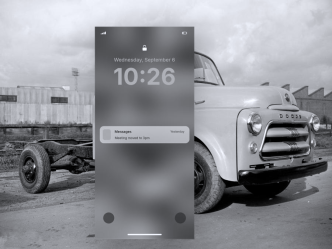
10 h 26 min
